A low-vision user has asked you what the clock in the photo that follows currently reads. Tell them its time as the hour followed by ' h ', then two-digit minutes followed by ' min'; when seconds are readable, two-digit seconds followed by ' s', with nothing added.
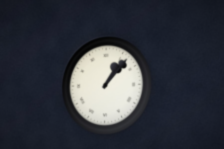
1 h 07 min
